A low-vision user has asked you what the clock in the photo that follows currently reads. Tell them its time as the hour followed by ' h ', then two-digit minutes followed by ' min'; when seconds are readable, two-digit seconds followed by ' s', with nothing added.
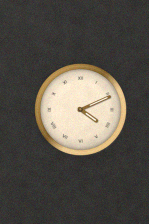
4 h 11 min
